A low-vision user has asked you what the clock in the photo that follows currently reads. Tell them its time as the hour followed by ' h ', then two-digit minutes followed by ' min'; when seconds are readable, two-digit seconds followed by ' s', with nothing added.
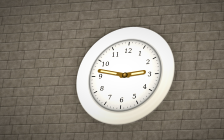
2 h 47 min
